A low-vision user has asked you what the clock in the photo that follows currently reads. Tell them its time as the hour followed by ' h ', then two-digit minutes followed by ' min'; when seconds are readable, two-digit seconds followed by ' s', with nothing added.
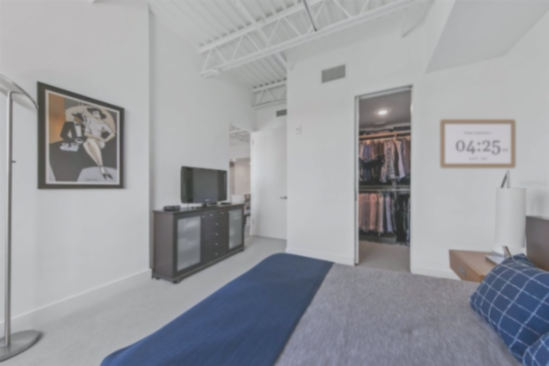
4 h 25 min
